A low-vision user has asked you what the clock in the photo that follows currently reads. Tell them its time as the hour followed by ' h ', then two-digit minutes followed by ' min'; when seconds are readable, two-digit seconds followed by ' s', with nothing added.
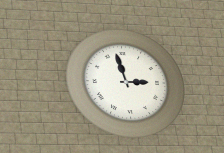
2 h 58 min
